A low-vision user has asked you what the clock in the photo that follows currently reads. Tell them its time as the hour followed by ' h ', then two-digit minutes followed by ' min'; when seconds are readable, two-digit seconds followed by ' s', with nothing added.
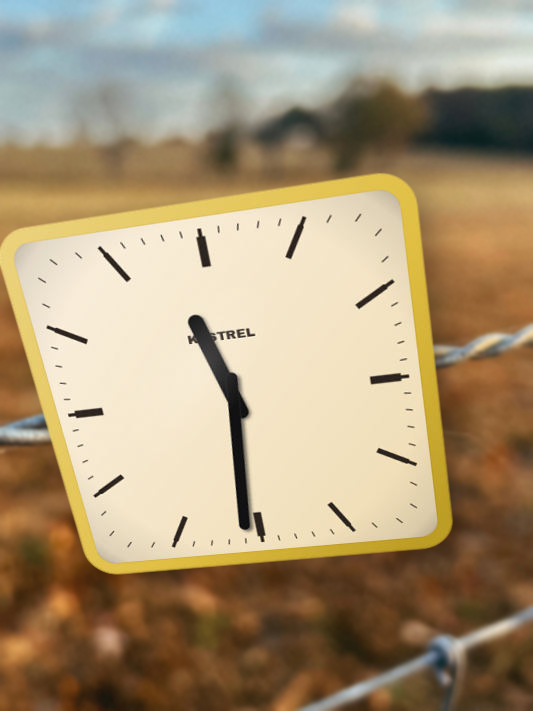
11 h 31 min
